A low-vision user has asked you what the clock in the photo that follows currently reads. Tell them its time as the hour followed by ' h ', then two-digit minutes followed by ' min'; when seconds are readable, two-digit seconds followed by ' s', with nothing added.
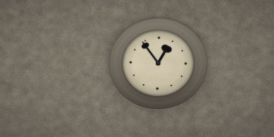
12 h 54 min
